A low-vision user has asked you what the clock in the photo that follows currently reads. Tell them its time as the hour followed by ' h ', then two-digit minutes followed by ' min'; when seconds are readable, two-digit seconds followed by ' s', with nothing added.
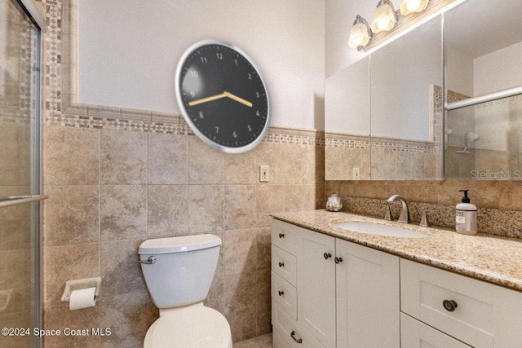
3 h 43 min
